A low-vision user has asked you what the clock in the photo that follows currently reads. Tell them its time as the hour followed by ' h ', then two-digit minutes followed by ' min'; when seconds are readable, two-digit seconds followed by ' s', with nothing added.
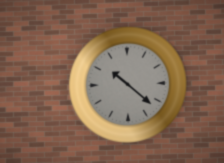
10 h 22 min
